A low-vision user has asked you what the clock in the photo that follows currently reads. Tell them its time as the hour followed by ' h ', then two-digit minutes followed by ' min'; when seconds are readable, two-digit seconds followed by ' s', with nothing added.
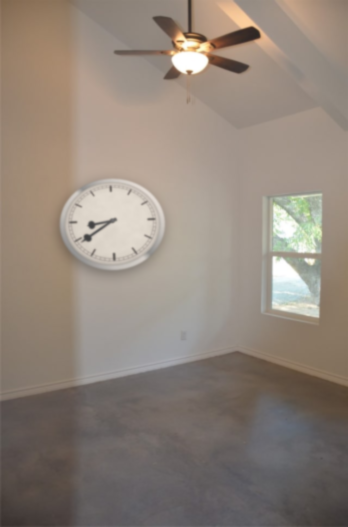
8 h 39 min
